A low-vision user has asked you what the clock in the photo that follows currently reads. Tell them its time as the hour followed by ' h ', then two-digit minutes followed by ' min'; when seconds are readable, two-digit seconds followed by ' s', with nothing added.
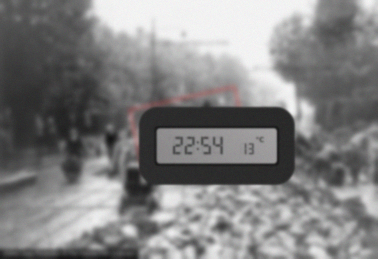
22 h 54 min
